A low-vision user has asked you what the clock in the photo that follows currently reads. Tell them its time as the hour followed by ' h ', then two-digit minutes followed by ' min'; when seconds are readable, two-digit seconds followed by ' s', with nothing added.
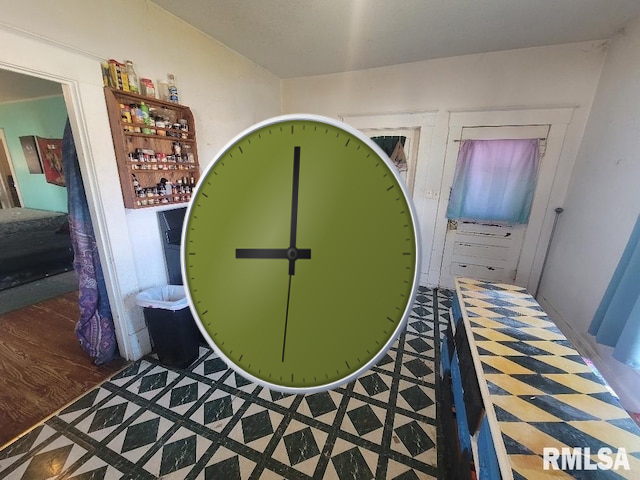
9 h 00 min 31 s
